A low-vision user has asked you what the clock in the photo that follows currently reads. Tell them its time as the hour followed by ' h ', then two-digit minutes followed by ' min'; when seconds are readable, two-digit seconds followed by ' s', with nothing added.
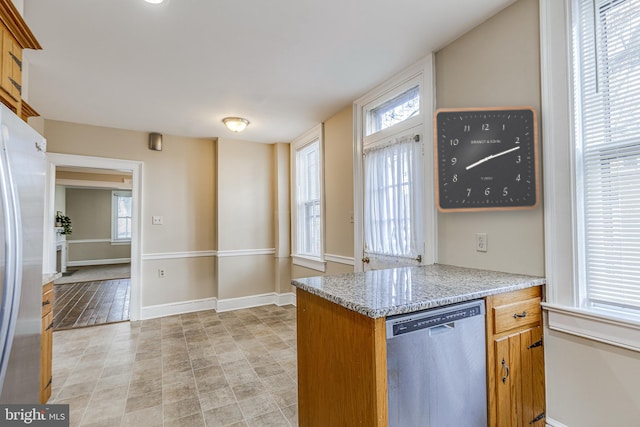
8 h 12 min
